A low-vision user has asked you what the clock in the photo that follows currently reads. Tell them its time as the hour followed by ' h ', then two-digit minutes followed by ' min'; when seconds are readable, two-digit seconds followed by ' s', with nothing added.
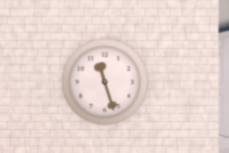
11 h 27 min
